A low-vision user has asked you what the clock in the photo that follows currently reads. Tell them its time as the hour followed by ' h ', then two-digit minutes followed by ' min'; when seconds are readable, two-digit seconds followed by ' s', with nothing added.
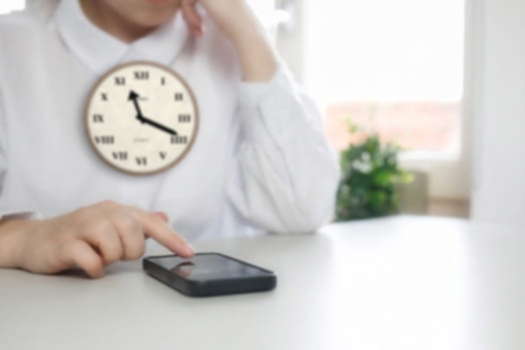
11 h 19 min
